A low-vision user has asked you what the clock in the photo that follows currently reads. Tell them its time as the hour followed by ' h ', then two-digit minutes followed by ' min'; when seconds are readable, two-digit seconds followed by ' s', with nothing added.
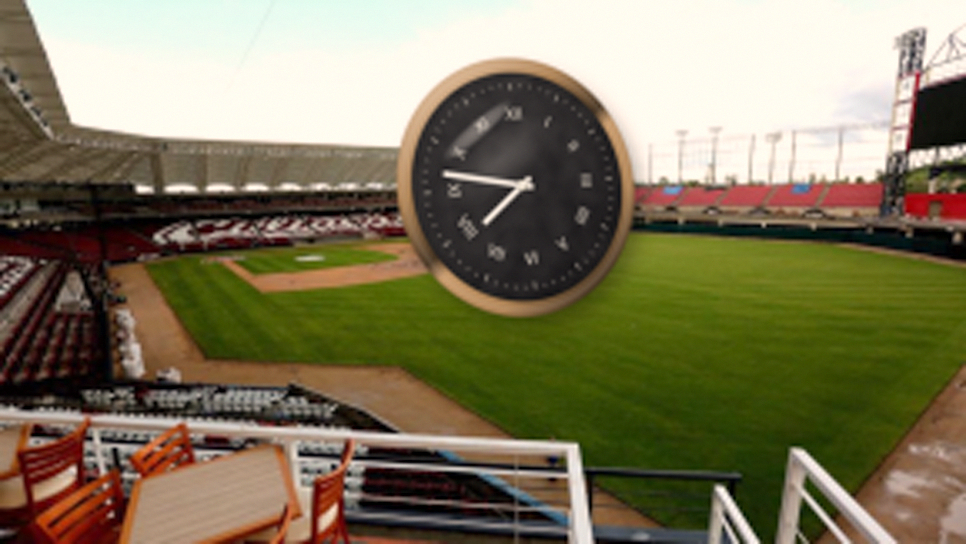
7 h 47 min
